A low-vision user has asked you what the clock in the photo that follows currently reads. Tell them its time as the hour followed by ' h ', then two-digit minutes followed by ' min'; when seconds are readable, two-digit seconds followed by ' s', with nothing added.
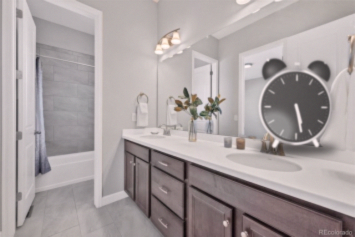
5 h 28 min
